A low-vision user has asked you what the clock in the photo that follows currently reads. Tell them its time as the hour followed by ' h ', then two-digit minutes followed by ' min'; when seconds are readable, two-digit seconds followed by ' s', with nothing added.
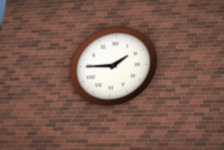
1 h 45 min
